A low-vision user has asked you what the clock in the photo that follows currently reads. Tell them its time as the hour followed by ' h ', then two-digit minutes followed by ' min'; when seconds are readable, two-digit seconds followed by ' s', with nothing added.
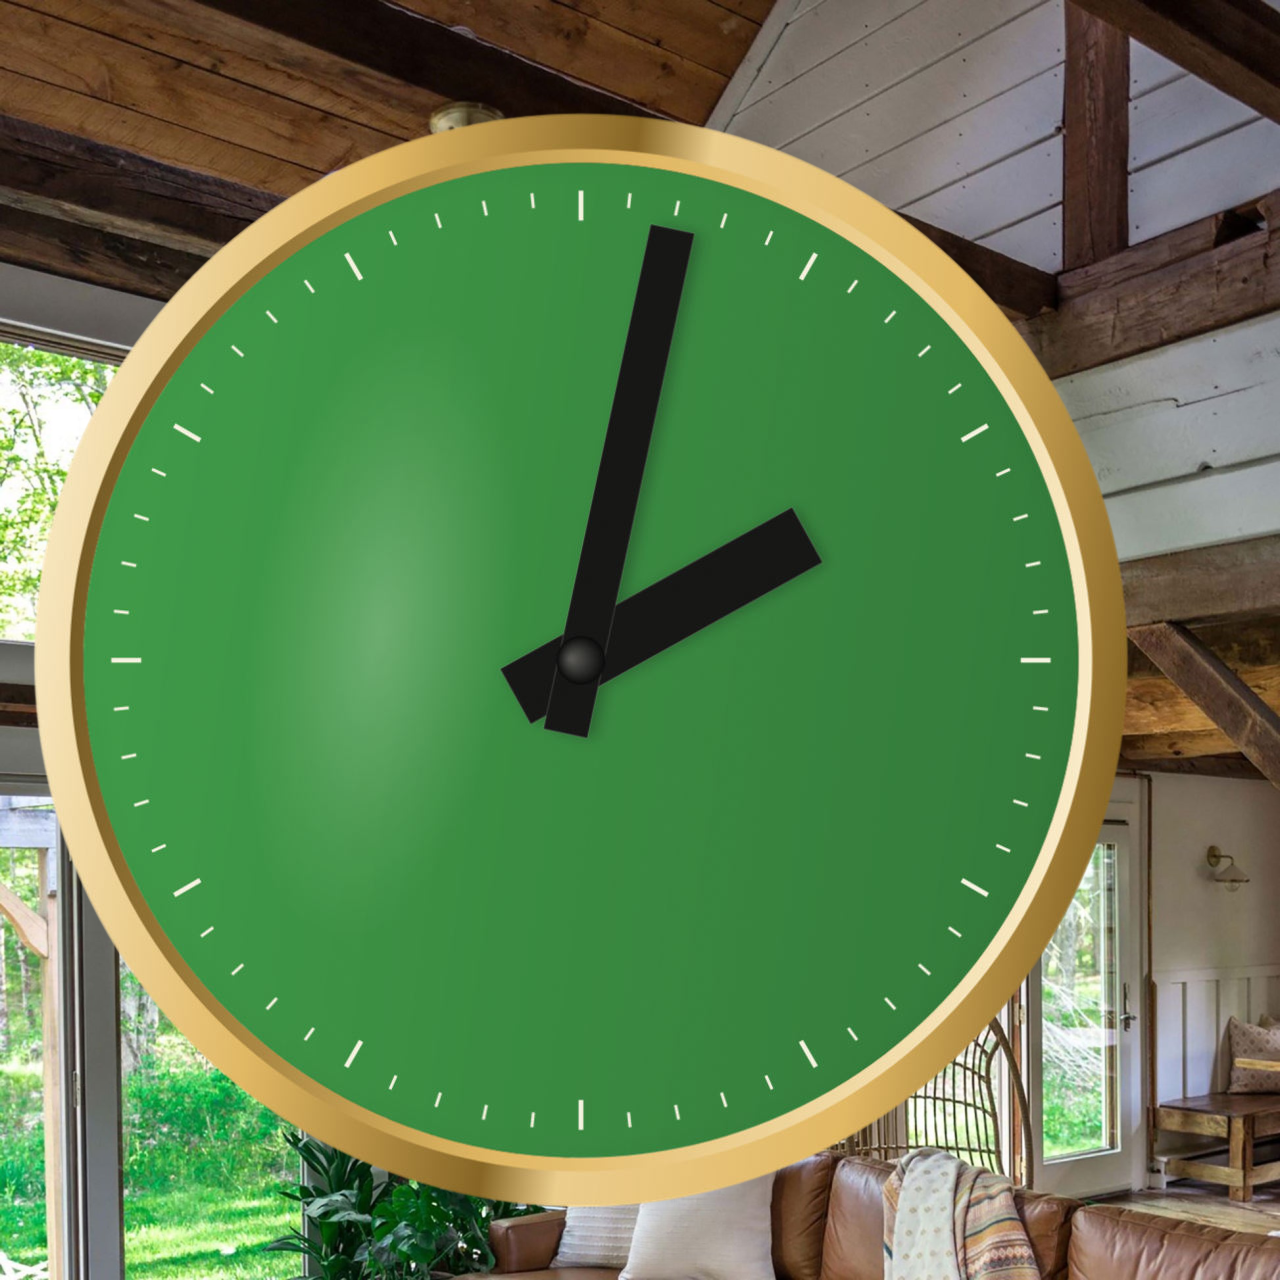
2 h 02 min
